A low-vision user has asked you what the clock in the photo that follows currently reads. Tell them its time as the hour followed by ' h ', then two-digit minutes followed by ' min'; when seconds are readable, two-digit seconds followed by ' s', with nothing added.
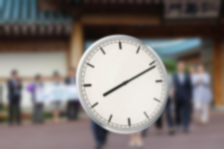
8 h 11 min
